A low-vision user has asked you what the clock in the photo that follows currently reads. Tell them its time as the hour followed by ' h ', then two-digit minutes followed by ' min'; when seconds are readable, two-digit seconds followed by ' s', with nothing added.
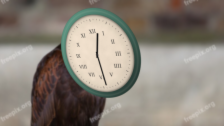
12 h 29 min
